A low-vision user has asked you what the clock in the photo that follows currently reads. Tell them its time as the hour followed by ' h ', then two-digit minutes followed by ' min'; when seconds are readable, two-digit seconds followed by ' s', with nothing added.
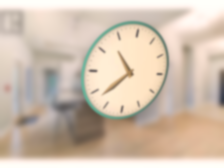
10 h 38 min
